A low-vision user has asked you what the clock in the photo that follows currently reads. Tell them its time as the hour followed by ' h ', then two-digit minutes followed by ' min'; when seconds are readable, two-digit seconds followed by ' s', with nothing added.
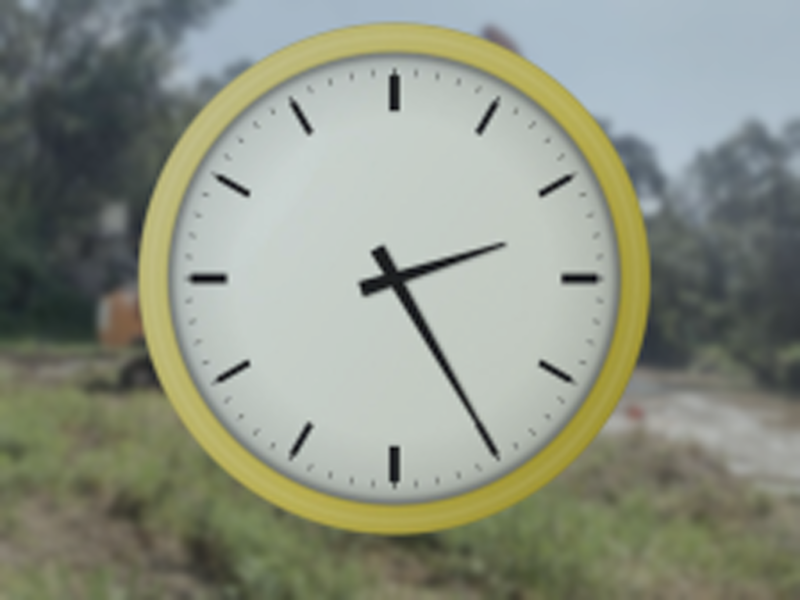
2 h 25 min
